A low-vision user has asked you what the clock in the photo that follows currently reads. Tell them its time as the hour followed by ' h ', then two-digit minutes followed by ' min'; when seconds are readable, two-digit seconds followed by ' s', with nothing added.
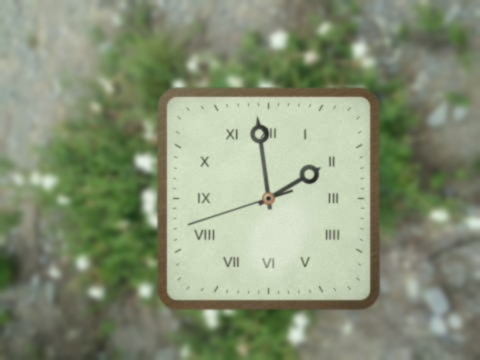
1 h 58 min 42 s
